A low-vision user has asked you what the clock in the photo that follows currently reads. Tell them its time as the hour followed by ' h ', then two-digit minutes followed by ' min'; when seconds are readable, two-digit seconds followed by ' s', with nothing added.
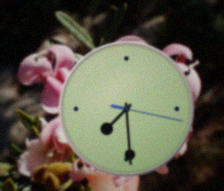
7 h 29 min 17 s
